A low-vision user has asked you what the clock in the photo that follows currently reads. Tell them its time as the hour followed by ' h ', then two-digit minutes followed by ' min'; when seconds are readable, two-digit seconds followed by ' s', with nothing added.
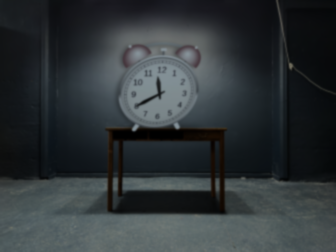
11 h 40 min
